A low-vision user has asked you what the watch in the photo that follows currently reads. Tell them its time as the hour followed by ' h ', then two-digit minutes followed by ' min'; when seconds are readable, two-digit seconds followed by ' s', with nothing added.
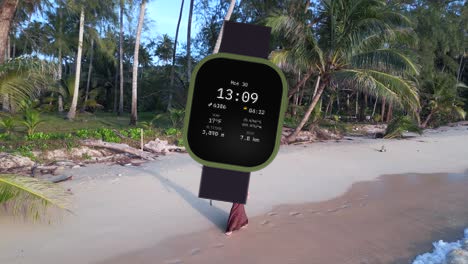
13 h 09 min
